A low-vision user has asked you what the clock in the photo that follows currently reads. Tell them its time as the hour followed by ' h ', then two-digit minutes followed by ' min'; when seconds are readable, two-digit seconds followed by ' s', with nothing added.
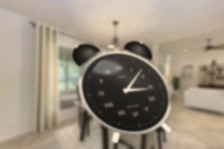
3 h 08 min
